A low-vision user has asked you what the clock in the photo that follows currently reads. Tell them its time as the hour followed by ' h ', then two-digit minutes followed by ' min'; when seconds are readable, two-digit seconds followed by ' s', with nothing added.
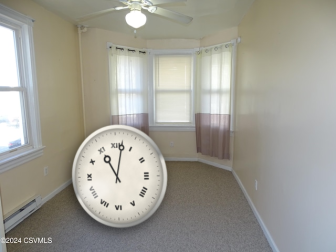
11 h 02 min
